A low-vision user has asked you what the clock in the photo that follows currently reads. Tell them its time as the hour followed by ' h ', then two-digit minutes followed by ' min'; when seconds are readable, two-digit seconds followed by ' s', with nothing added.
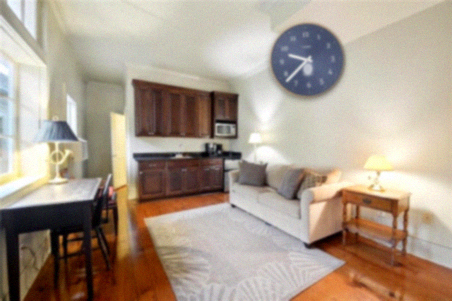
9 h 38 min
